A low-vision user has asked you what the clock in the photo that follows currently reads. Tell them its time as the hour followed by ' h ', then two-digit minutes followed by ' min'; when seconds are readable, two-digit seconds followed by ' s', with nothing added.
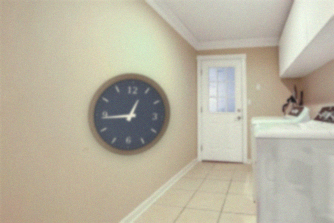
12 h 44 min
